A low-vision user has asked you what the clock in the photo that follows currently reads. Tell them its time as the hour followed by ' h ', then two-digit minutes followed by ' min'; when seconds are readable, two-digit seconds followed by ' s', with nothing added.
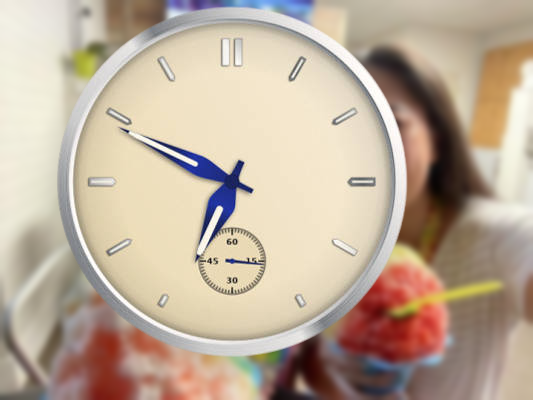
6 h 49 min 16 s
